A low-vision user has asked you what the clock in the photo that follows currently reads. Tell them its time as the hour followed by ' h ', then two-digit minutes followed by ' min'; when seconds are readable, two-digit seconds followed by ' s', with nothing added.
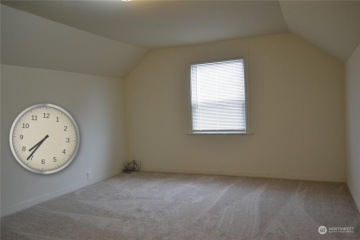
7 h 36 min
